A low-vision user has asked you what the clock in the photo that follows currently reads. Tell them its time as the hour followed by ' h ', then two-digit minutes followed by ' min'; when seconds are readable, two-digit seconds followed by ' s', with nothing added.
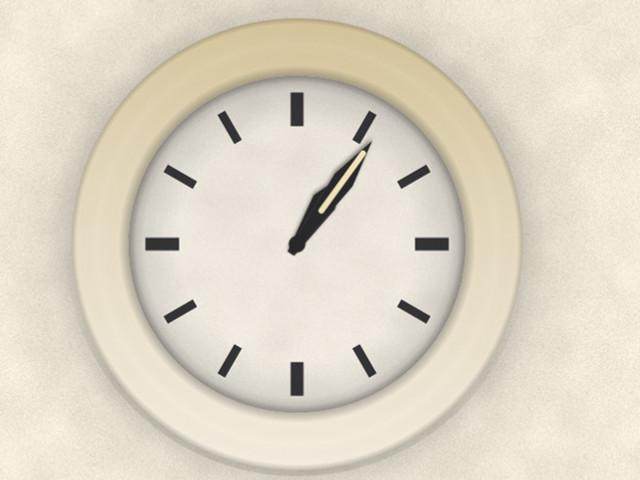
1 h 06 min
